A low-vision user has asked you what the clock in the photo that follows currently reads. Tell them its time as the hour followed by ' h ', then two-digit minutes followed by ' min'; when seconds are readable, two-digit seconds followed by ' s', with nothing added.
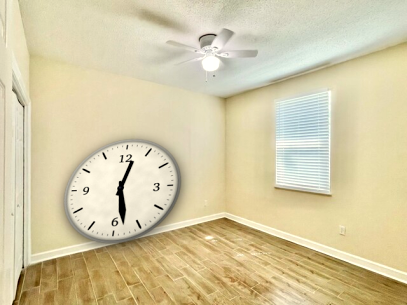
12 h 28 min
